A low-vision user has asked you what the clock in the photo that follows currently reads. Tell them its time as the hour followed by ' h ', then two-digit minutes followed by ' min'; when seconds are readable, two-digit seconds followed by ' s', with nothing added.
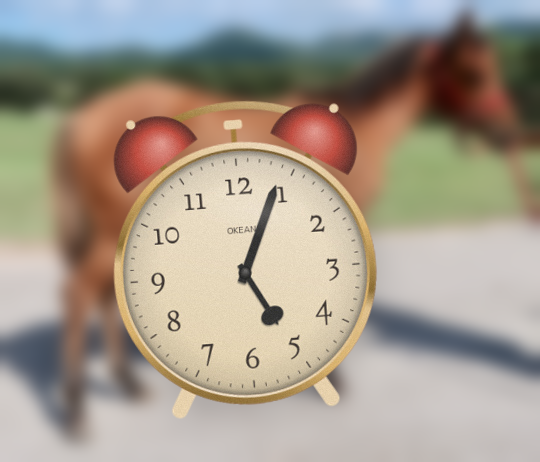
5 h 04 min
